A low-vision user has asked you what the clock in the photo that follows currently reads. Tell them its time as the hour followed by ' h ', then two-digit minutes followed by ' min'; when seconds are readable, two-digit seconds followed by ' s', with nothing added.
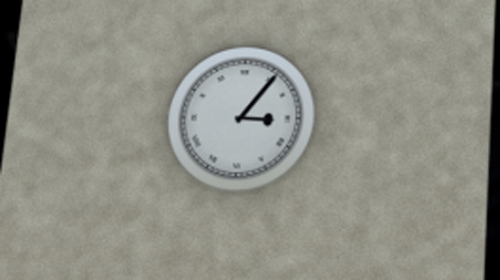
3 h 06 min
